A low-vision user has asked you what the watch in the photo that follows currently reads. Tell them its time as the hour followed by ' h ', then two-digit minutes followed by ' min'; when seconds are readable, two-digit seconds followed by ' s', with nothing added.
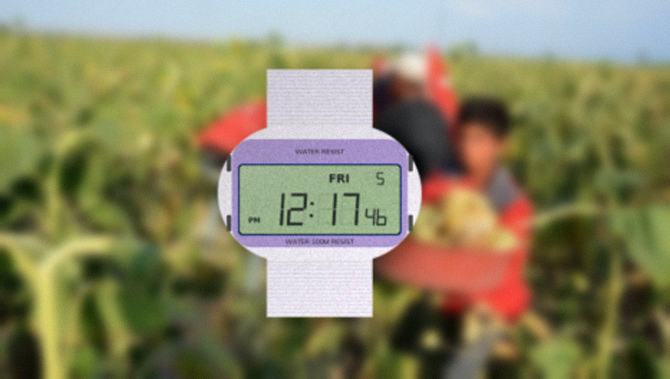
12 h 17 min 46 s
